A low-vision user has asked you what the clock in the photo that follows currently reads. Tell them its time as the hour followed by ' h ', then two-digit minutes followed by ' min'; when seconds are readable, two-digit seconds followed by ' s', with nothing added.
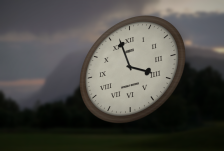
3 h 57 min
